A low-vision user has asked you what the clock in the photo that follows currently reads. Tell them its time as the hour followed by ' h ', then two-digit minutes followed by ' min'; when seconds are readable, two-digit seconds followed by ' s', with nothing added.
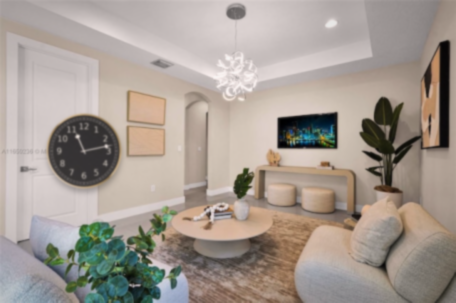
11 h 13 min
